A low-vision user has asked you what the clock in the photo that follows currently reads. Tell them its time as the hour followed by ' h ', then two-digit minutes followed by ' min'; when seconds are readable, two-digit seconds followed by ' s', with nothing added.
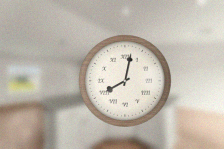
8 h 02 min
